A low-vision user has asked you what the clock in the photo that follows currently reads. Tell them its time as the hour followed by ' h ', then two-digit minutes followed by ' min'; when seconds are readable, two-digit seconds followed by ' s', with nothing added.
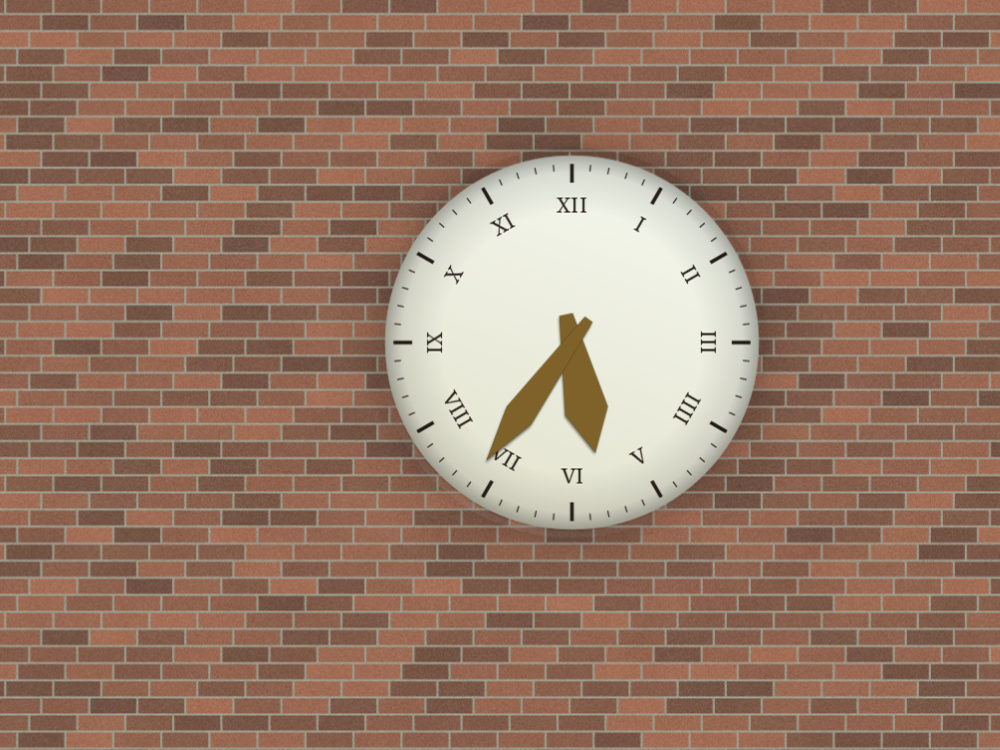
5 h 36 min
